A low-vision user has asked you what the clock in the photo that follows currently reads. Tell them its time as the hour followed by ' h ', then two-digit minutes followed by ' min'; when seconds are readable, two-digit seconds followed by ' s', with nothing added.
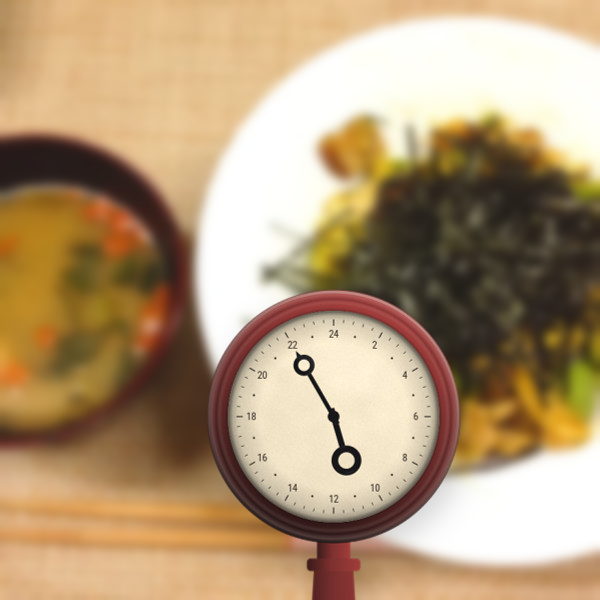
10 h 55 min
